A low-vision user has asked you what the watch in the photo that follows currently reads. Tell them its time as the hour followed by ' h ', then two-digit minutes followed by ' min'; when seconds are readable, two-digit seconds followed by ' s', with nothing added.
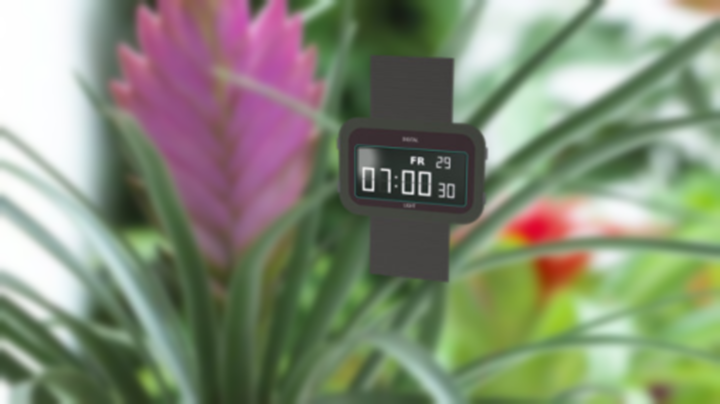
7 h 00 min 30 s
